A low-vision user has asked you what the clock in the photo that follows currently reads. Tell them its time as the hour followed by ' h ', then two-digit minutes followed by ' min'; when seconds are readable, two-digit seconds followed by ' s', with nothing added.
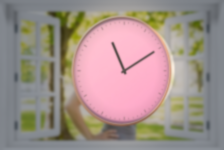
11 h 10 min
